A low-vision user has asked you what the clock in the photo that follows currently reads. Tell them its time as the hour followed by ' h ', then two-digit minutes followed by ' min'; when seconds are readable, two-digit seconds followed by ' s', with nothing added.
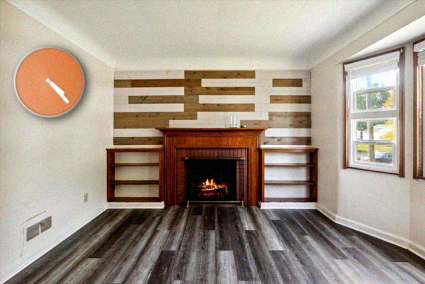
4 h 23 min
